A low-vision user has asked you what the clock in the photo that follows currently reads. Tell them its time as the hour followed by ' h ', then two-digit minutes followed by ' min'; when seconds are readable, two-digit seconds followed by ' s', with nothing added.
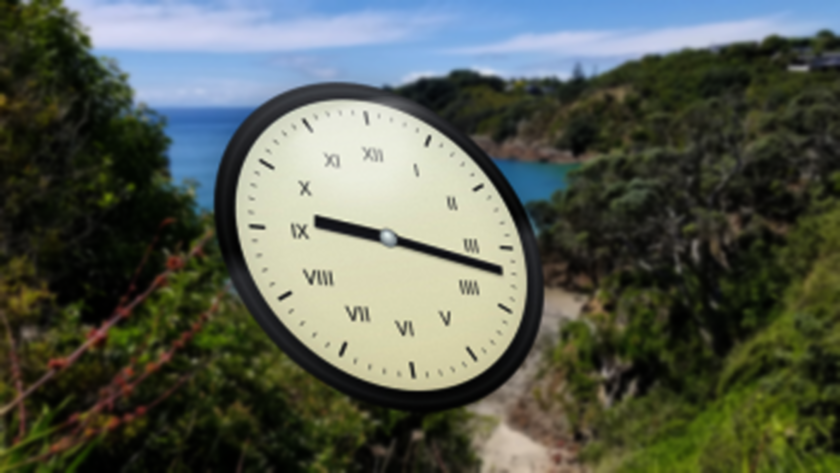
9 h 17 min
